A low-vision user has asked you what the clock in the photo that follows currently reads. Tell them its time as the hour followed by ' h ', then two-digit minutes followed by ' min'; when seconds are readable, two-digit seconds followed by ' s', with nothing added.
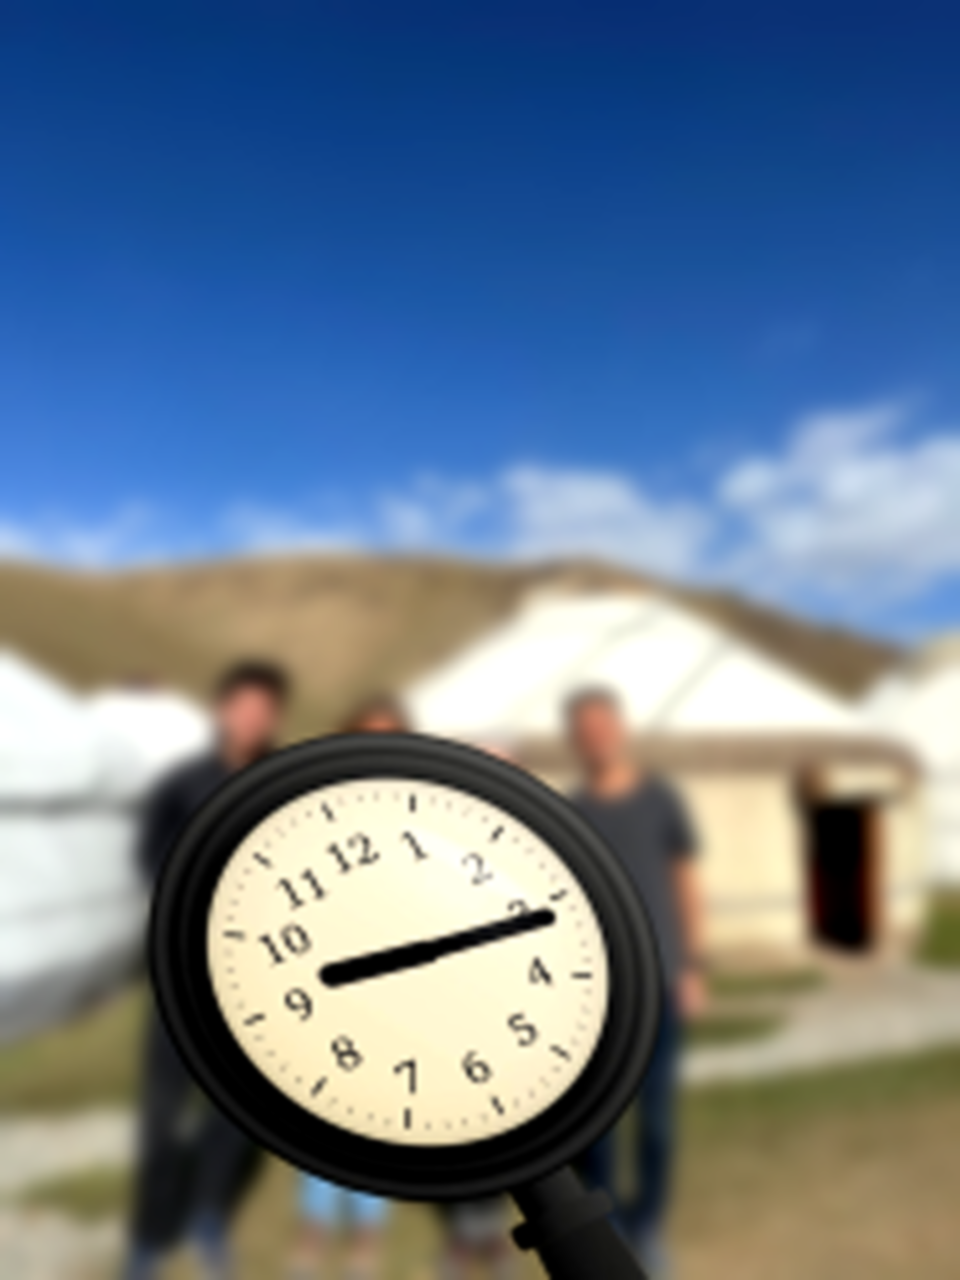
9 h 16 min
